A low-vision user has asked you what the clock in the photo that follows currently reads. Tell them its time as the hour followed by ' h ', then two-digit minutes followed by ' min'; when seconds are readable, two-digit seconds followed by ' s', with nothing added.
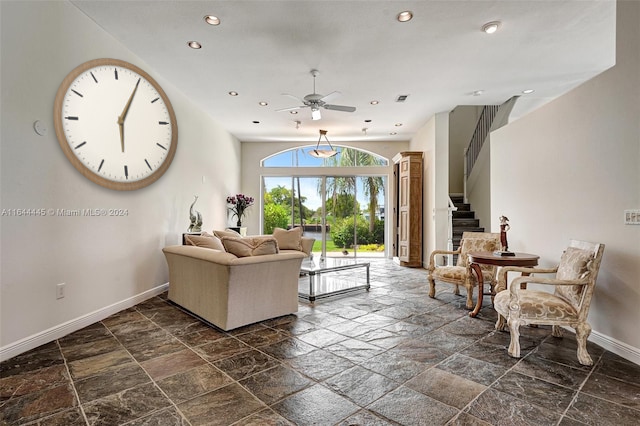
6 h 05 min
